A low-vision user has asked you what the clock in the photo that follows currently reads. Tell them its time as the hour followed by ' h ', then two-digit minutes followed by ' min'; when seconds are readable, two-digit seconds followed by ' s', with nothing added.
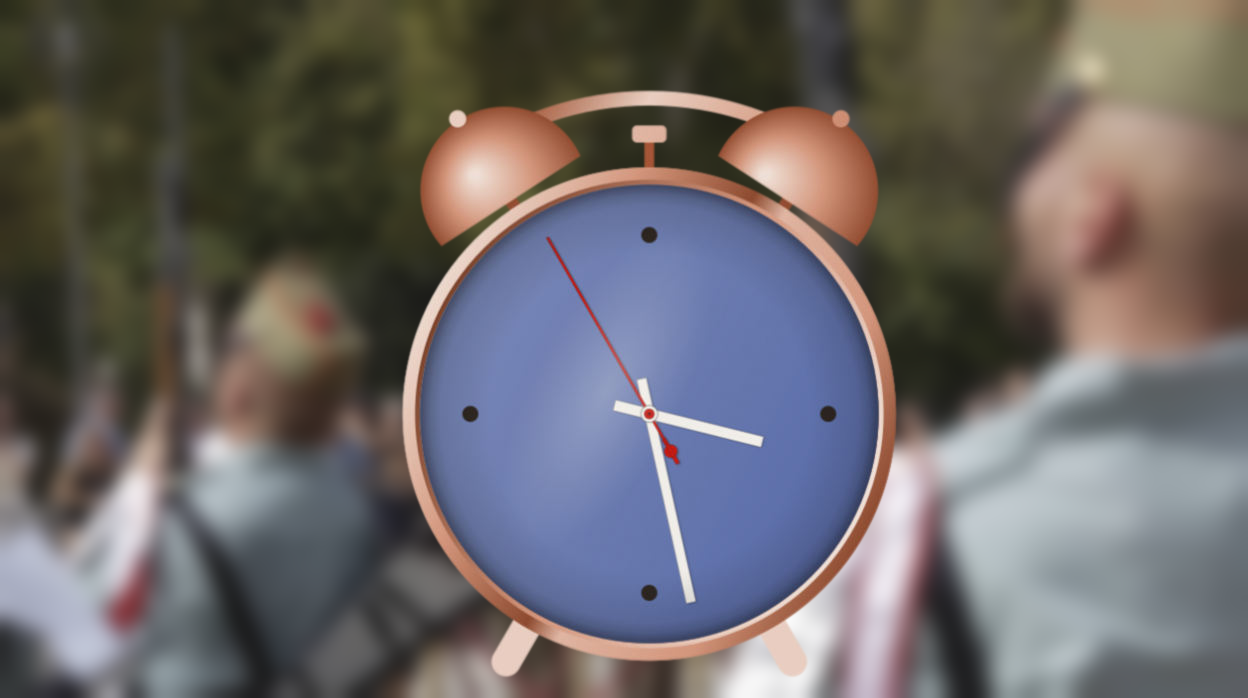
3 h 27 min 55 s
